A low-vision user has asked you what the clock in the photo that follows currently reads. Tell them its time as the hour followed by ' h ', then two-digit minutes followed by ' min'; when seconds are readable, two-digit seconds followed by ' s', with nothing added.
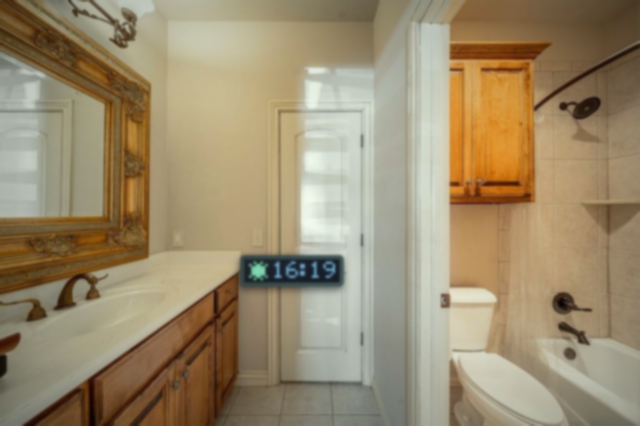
16 h 19 min
